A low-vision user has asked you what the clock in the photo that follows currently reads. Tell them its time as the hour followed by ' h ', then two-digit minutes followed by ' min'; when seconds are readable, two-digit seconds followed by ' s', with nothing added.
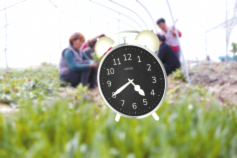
4 h 40 min
